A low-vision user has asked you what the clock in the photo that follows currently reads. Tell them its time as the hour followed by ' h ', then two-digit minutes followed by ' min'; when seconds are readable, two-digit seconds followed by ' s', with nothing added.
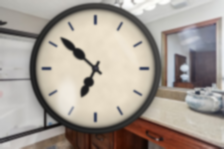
6 h 52 min
